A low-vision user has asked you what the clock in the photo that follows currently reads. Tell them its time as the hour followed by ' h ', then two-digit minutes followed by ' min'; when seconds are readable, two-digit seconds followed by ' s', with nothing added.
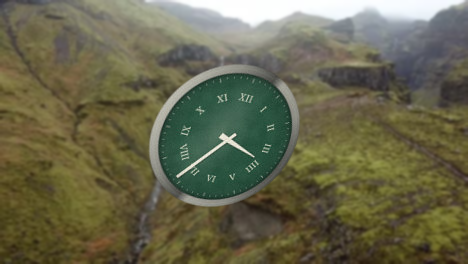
3 h 36 min
